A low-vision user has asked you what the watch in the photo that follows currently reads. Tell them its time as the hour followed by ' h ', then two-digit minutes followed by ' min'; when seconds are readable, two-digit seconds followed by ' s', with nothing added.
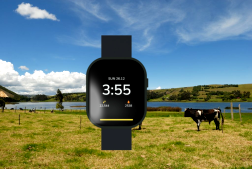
3 h 55 min
